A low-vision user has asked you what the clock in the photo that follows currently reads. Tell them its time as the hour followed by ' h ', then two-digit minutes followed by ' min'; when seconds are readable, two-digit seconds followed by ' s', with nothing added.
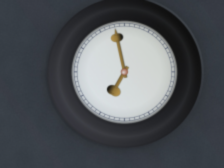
6 h 58 min
